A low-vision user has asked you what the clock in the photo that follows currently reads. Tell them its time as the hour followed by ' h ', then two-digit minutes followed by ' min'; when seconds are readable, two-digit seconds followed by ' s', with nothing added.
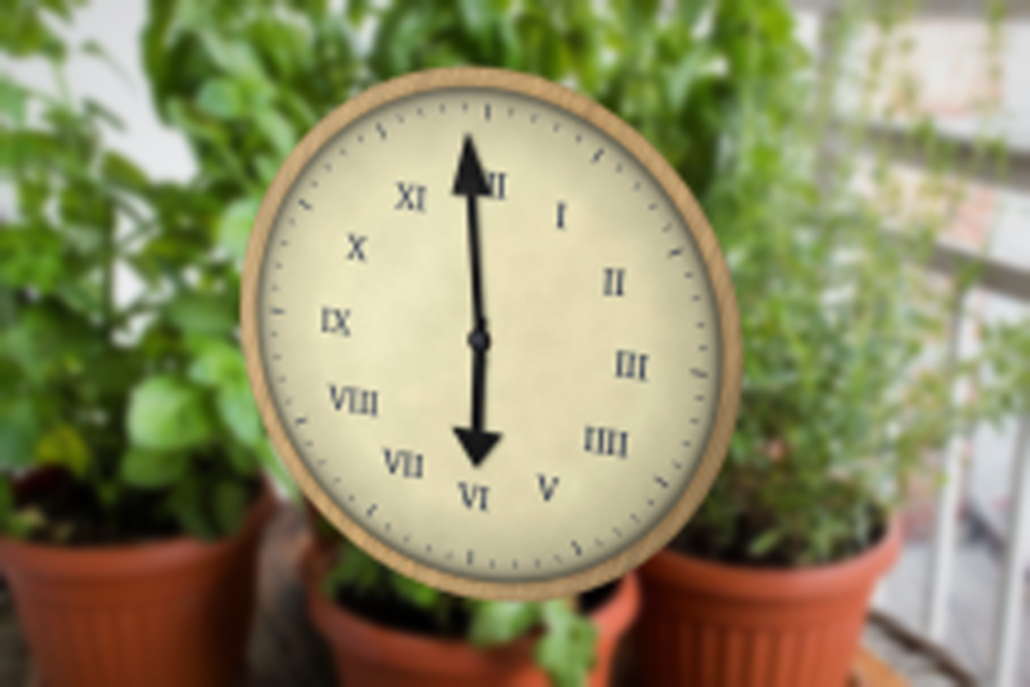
5 h 59 min
